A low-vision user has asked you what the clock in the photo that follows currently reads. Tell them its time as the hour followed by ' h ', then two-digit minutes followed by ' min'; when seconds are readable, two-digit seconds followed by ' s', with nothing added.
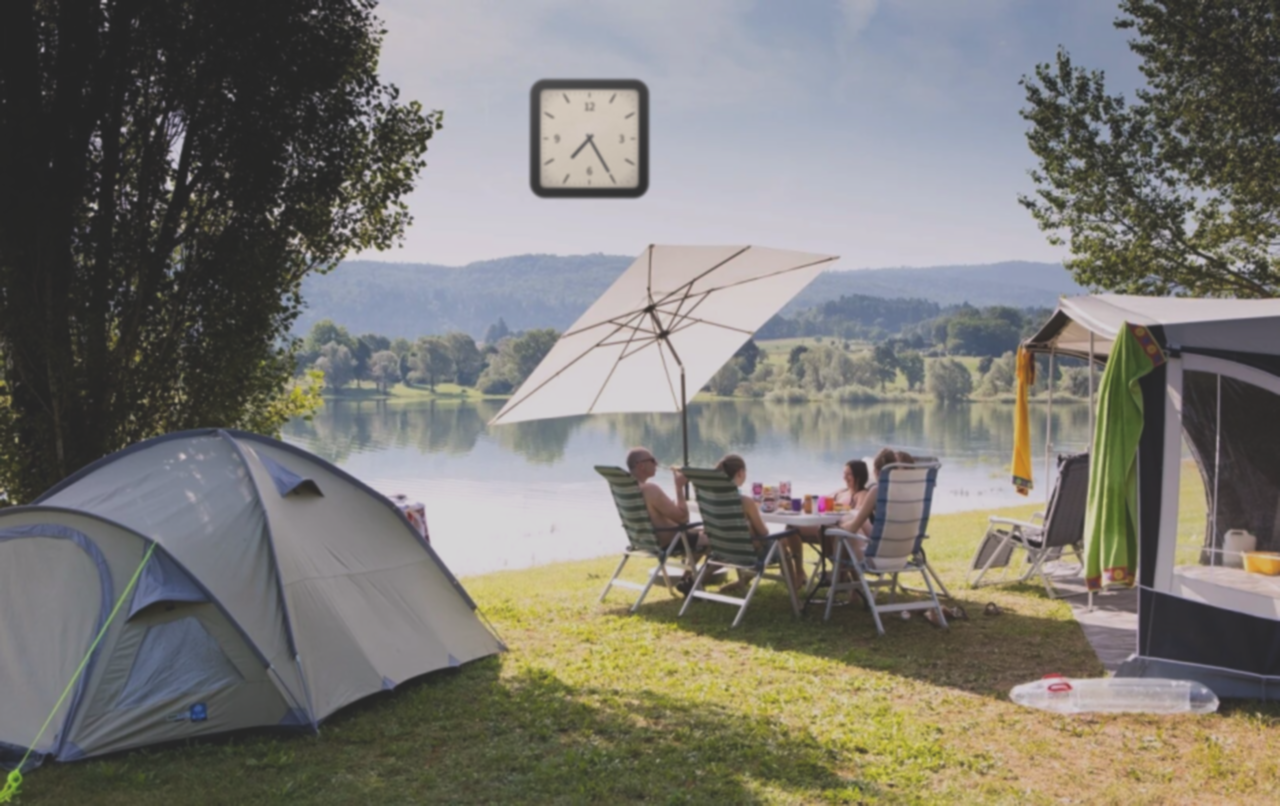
7 h 25 min
